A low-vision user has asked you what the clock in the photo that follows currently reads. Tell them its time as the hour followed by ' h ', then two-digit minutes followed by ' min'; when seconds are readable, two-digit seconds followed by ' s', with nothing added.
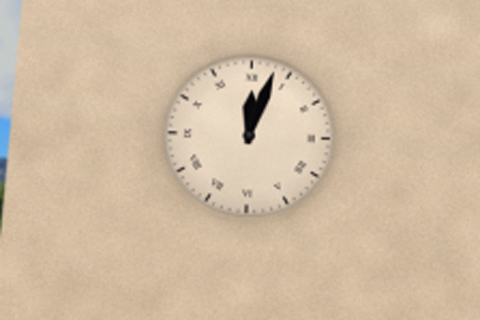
12 h 03 min
